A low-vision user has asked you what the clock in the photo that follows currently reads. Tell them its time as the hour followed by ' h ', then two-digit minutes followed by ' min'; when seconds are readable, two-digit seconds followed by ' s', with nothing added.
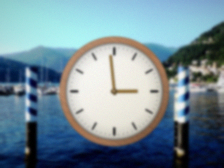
2 h 59 min
